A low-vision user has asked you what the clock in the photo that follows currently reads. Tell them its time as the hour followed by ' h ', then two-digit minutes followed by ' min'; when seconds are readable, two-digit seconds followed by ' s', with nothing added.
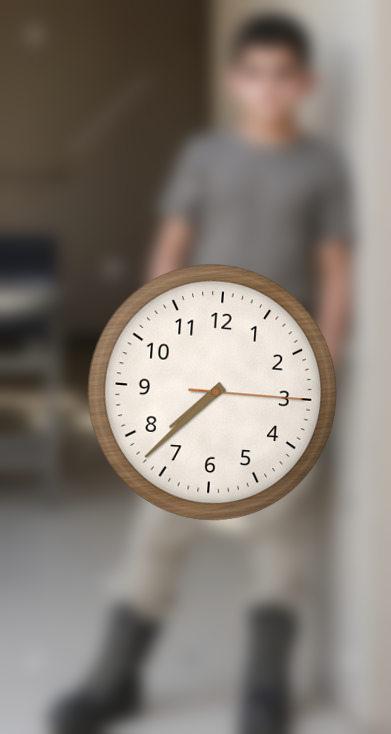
7 h 37 min 15 s
